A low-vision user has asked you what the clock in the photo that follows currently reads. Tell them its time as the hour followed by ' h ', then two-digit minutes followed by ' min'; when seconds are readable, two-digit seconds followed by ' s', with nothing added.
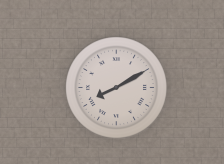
8 h 10 min
